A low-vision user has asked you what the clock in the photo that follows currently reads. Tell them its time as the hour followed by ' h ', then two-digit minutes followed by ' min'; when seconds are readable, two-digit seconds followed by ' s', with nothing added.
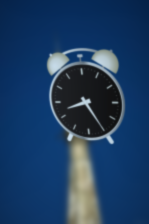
8 h 25 min
